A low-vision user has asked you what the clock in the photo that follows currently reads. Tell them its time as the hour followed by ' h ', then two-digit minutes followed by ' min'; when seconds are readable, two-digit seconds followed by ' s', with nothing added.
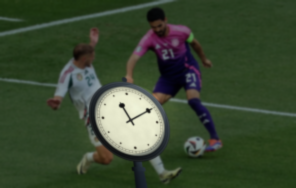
11 h 10 min
